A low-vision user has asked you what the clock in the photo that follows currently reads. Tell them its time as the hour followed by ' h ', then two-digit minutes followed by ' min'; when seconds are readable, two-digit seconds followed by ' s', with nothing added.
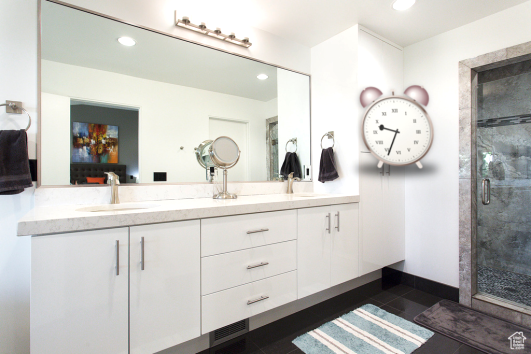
9 h 34 min
